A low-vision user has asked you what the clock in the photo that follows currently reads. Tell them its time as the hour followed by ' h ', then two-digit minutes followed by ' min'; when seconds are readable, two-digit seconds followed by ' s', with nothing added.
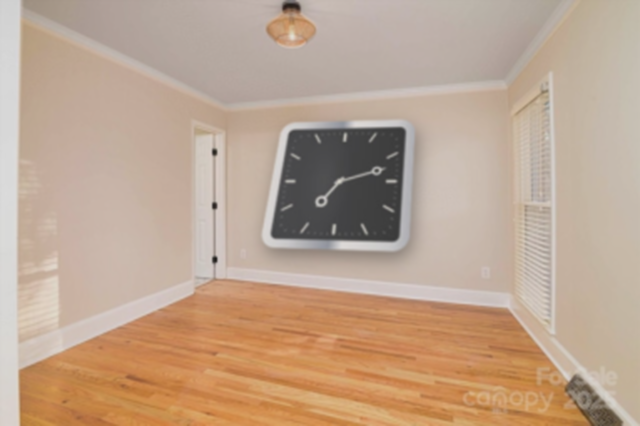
7 h 12 min
